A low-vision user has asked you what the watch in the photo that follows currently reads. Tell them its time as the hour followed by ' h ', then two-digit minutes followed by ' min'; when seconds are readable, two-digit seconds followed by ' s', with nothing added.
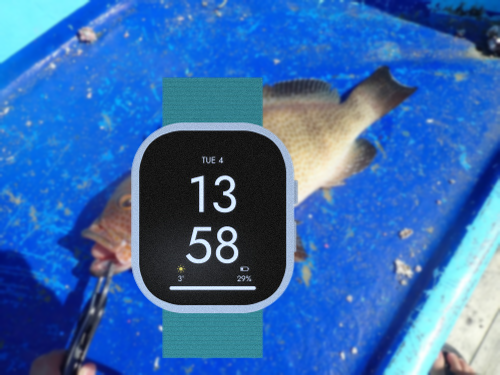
13 h 58 min
